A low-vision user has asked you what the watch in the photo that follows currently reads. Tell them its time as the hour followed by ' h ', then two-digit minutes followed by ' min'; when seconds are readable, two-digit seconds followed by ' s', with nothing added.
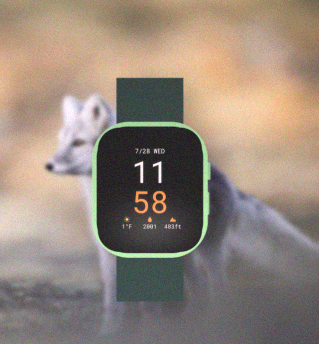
11 h 58 min
